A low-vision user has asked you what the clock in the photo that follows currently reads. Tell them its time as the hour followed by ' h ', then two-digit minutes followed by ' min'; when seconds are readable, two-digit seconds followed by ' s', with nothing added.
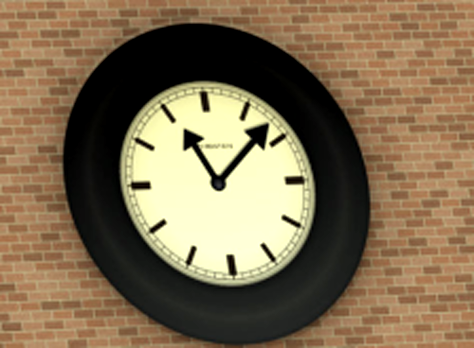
11 h 08 min
